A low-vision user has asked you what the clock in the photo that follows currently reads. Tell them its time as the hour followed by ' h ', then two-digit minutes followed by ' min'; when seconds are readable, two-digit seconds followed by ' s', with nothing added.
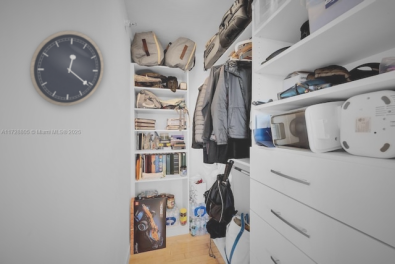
12 h 21 min
